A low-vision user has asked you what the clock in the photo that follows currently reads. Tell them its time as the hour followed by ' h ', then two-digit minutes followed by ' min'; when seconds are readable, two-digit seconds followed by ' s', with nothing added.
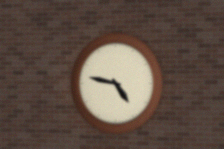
4 h 47 min
